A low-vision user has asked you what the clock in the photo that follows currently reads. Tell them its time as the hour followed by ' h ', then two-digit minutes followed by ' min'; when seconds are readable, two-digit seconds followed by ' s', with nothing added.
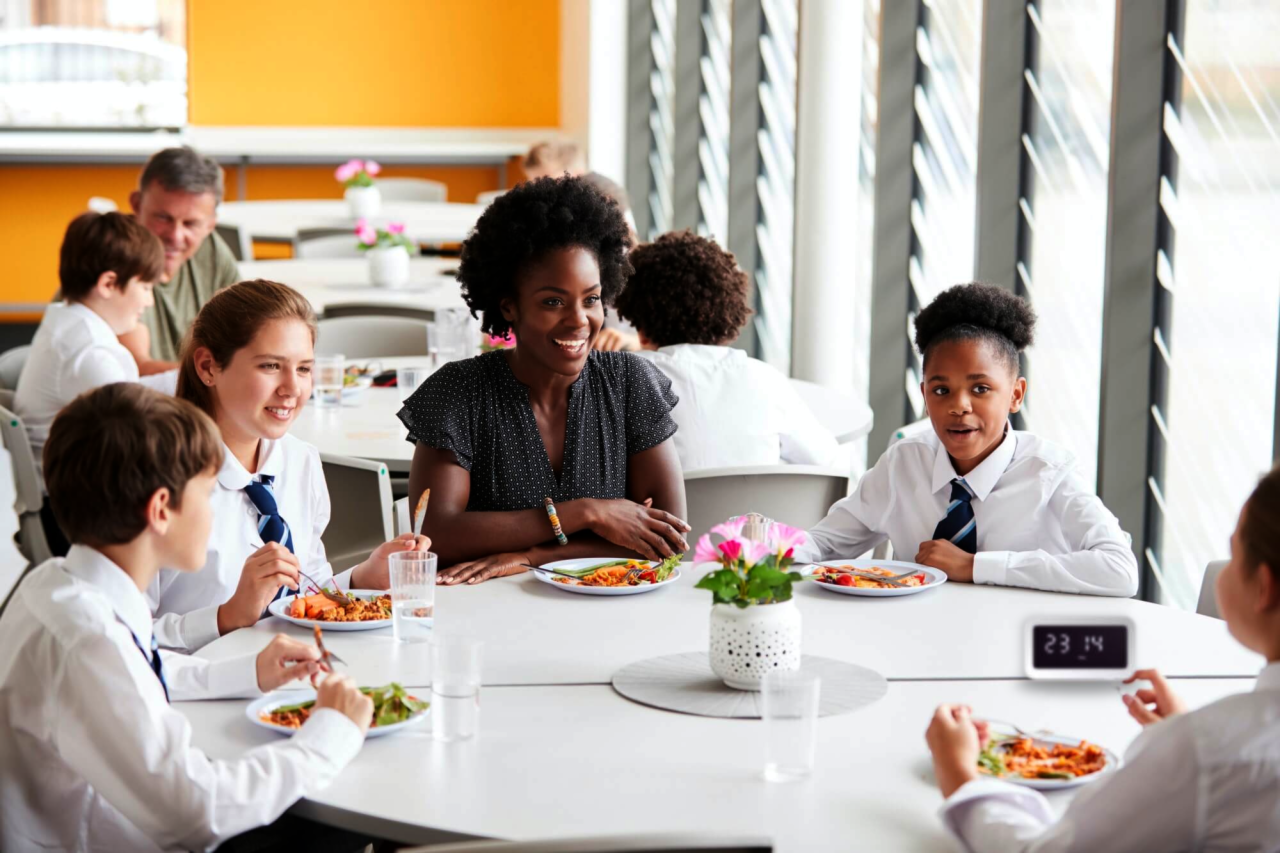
23 h 14 min
